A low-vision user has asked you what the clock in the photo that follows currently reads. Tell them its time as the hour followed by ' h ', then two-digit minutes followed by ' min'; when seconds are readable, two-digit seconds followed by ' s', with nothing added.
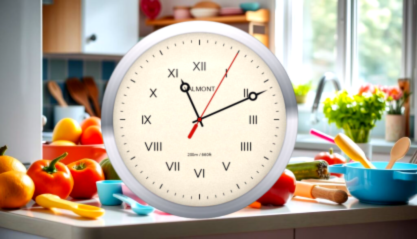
11 h 11 min 05 s
